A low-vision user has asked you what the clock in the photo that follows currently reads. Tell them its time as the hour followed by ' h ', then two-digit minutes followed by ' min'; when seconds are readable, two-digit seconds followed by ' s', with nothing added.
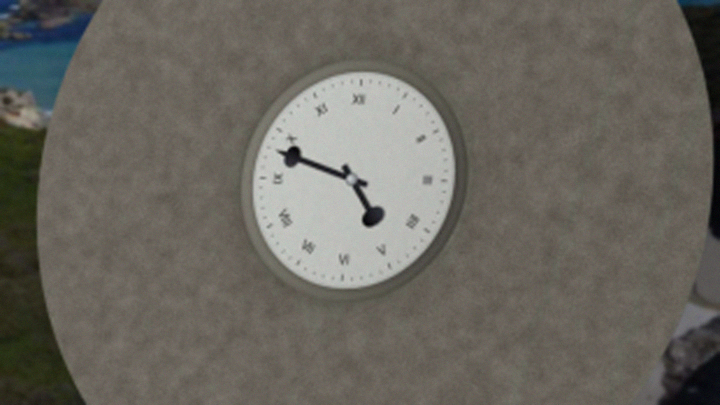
4 h 48 min
